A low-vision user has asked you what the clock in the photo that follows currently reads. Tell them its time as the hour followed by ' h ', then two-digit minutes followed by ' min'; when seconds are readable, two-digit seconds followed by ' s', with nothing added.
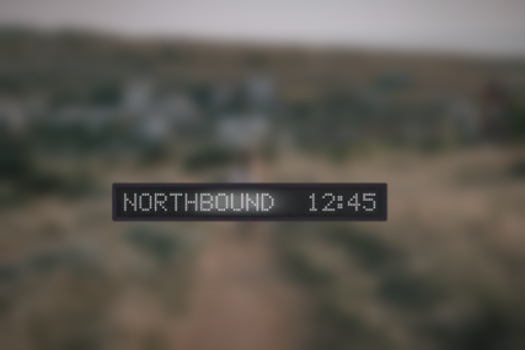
12 h 45 min
